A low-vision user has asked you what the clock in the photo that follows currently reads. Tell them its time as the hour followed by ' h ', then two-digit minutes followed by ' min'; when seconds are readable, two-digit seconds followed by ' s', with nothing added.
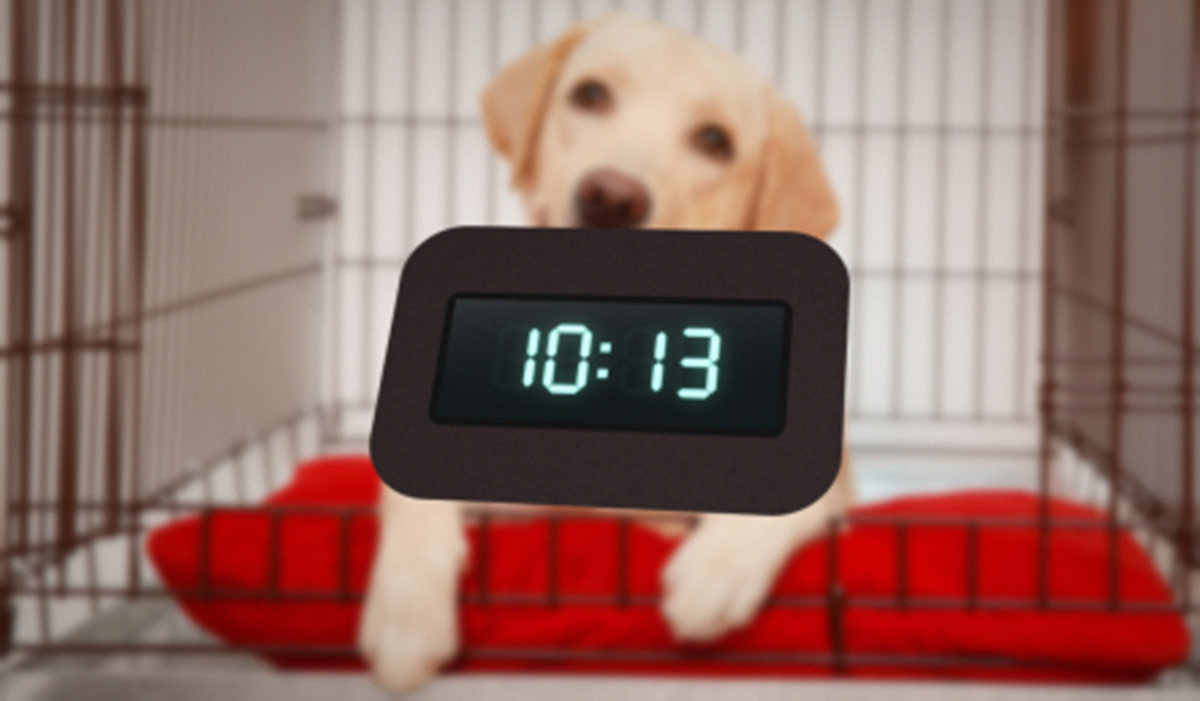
10 h 13 min
